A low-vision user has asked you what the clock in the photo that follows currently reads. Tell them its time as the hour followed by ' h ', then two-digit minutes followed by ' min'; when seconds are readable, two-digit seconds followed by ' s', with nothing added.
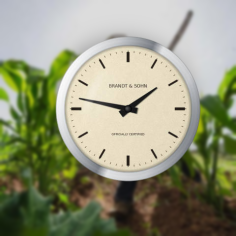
1 h 47 min
